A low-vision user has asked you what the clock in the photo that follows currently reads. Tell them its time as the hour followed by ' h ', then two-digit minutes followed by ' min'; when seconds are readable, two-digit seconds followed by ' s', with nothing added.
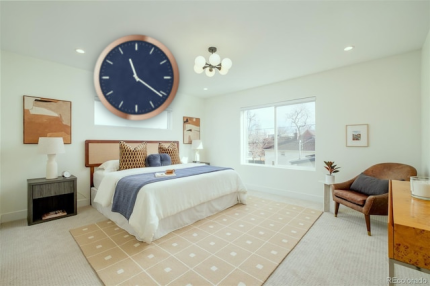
11 h 21 min
